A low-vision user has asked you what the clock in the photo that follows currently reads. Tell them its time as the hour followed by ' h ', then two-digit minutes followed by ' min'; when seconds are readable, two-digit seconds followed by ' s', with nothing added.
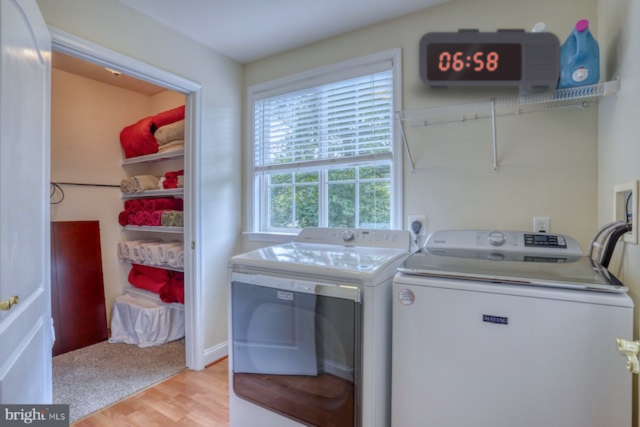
6 h 58 min
